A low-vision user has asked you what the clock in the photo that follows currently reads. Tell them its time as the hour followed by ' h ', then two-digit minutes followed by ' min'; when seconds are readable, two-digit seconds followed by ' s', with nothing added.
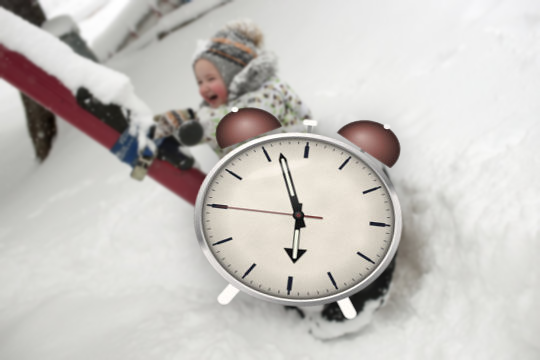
5 h 56 min 45 s
